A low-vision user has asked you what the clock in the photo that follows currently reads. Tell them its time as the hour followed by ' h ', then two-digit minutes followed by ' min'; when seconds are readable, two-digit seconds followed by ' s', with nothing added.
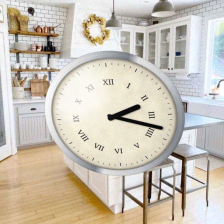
2 h 18 min
